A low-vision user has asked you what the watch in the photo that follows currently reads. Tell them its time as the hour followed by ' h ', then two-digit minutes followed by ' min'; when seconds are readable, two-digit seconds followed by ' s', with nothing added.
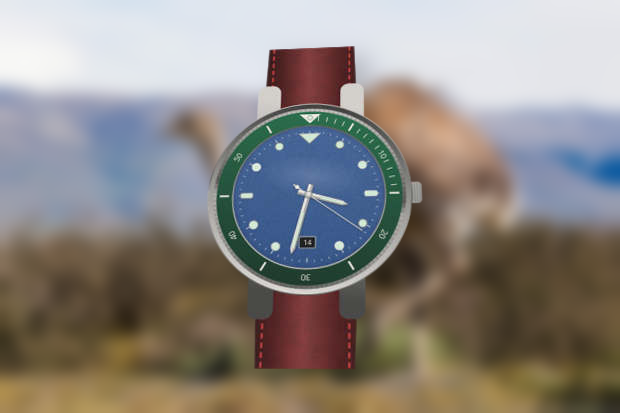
3 h 32 min 21 s
